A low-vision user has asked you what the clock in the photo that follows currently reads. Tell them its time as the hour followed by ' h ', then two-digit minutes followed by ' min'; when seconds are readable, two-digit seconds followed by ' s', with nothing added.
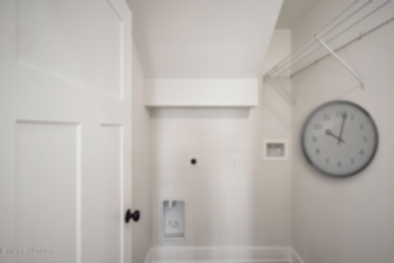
10 h 02 min
